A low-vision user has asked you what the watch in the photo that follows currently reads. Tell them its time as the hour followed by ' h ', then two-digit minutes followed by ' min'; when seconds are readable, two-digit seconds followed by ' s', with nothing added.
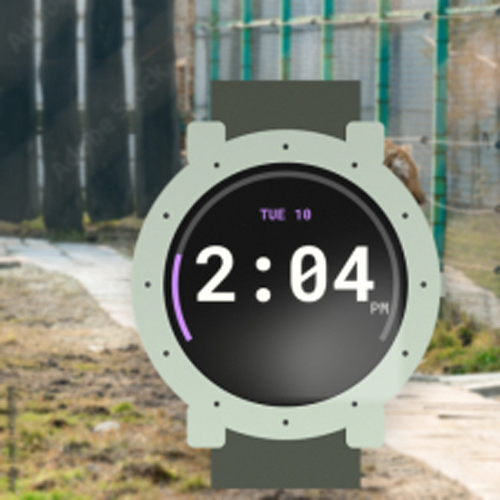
2 h 04 min
